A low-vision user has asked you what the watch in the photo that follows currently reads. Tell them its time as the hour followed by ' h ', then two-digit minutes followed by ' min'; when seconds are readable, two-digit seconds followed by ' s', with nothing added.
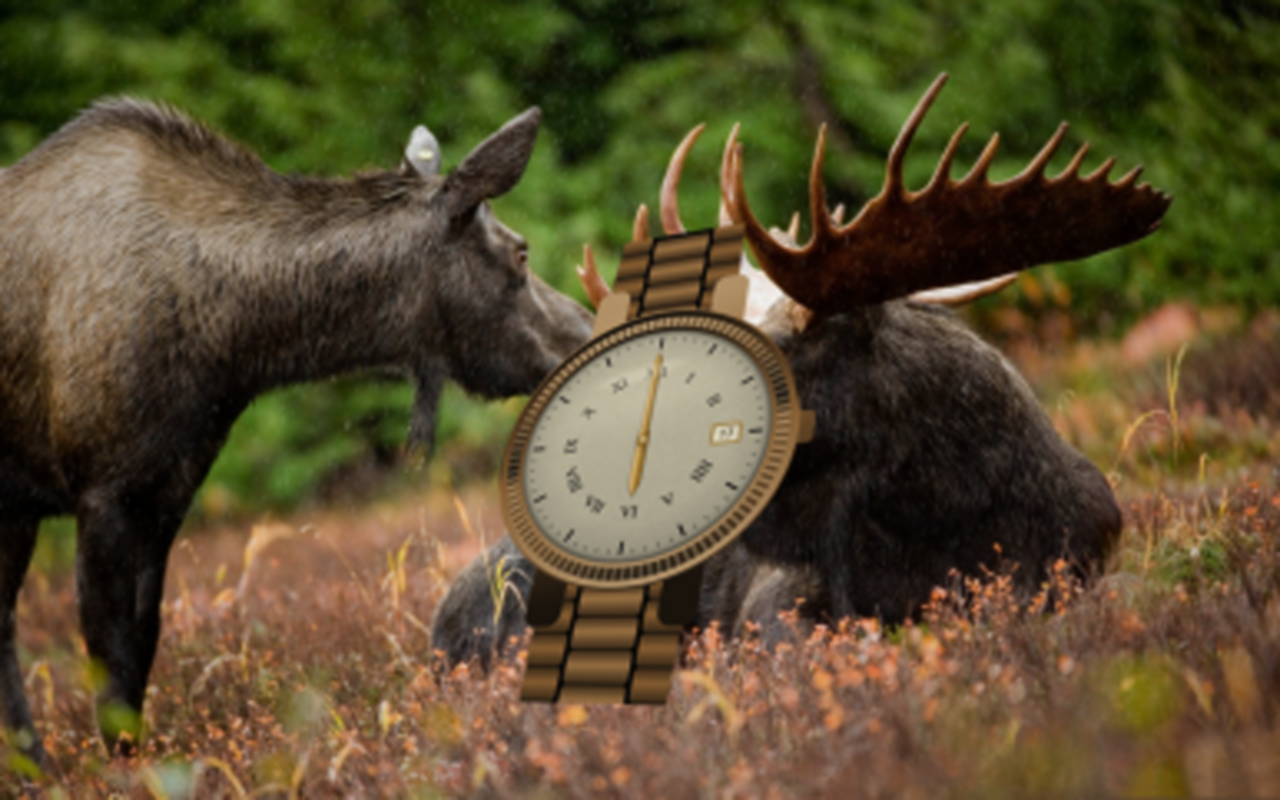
6 h 00 min
